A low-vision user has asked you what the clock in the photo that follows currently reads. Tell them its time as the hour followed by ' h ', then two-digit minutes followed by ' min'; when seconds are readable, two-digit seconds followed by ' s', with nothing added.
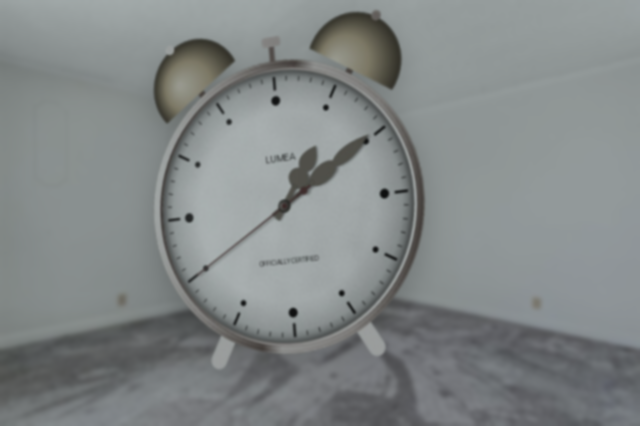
1 h 09 min 40 s
